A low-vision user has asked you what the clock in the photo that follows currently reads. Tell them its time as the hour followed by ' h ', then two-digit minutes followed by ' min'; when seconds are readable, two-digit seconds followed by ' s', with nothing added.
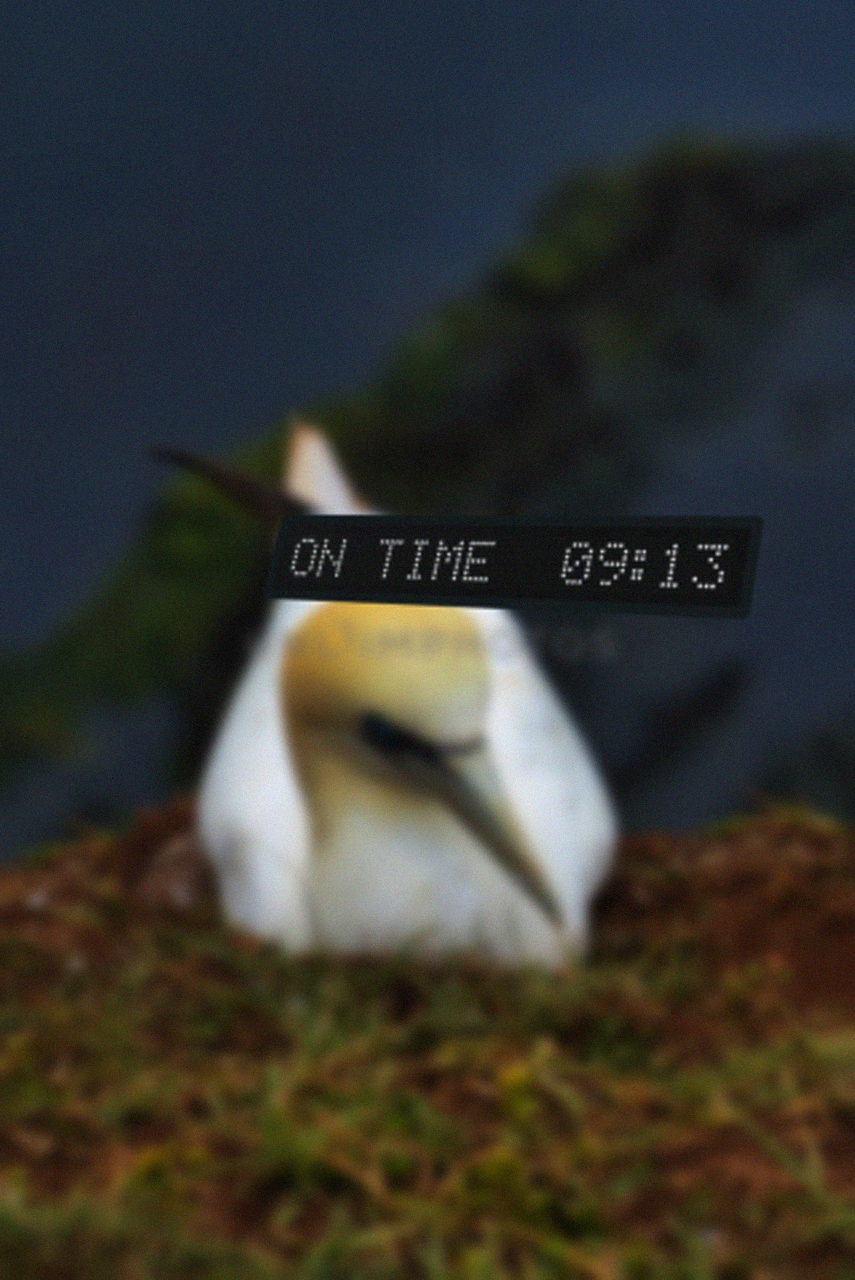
9 h 13 min
